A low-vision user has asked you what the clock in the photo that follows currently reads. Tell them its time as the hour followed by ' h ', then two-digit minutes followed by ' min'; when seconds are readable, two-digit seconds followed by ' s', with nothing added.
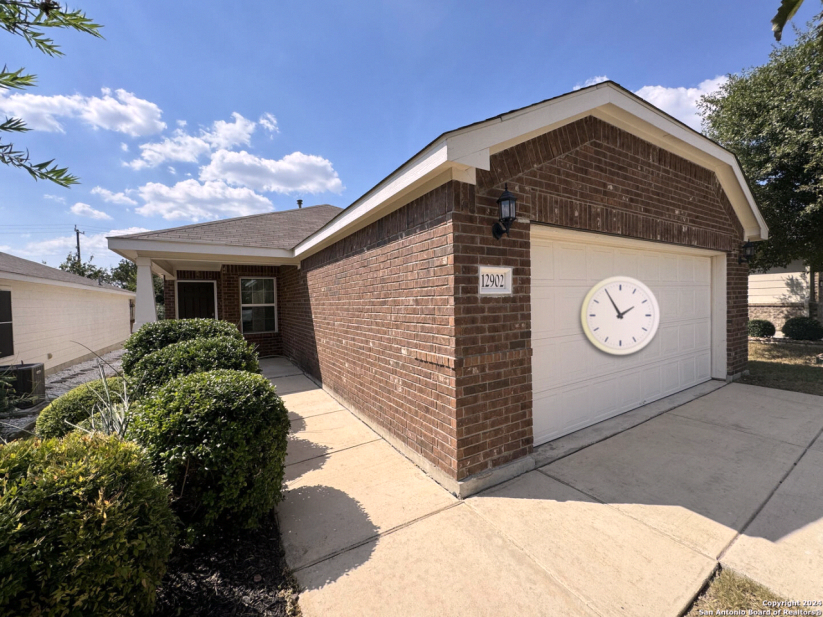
1 h 55 min
